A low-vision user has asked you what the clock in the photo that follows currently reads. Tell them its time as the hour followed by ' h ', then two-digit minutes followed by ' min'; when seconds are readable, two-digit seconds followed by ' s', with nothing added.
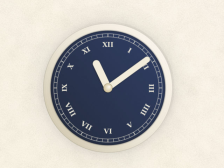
11 h 09 min
